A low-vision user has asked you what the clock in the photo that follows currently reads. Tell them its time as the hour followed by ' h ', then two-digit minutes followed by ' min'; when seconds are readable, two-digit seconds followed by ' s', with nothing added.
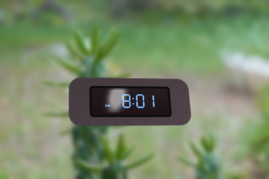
8 h 01 min
